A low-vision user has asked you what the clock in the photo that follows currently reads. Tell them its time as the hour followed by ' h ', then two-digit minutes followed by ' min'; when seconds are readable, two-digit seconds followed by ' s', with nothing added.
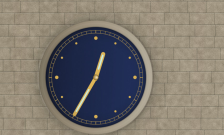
12 h 35 min
